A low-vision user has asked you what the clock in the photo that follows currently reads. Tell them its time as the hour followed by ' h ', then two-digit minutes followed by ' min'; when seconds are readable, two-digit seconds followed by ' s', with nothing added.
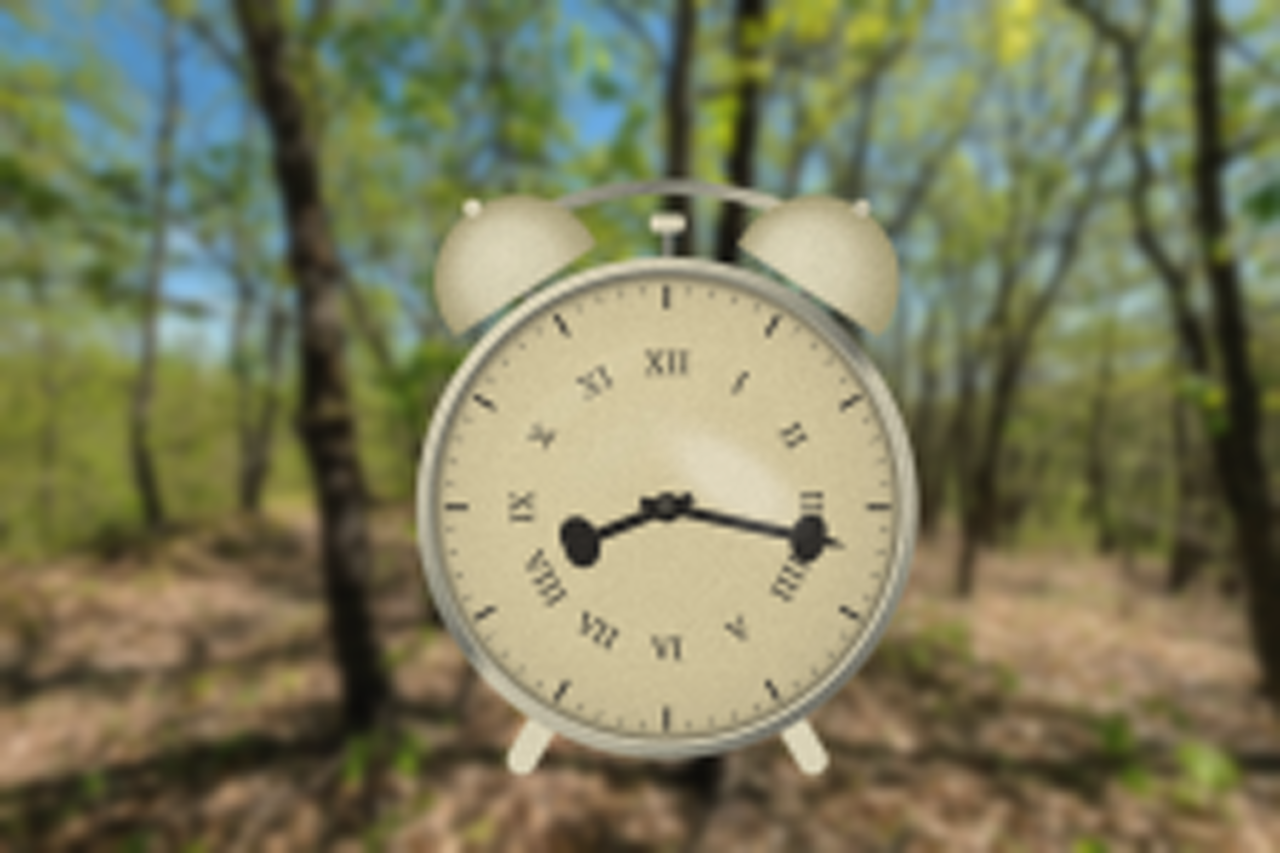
8 h 17 min
